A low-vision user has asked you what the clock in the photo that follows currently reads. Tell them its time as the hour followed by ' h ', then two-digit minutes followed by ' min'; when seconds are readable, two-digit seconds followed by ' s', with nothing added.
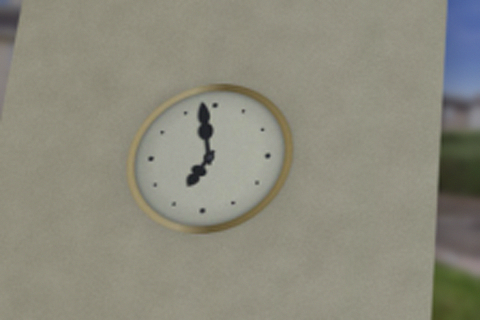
6 h 58 min
